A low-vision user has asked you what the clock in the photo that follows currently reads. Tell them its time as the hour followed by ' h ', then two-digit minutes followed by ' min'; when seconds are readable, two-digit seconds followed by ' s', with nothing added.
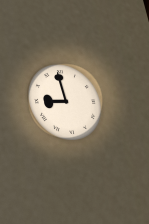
8 h 59 min
